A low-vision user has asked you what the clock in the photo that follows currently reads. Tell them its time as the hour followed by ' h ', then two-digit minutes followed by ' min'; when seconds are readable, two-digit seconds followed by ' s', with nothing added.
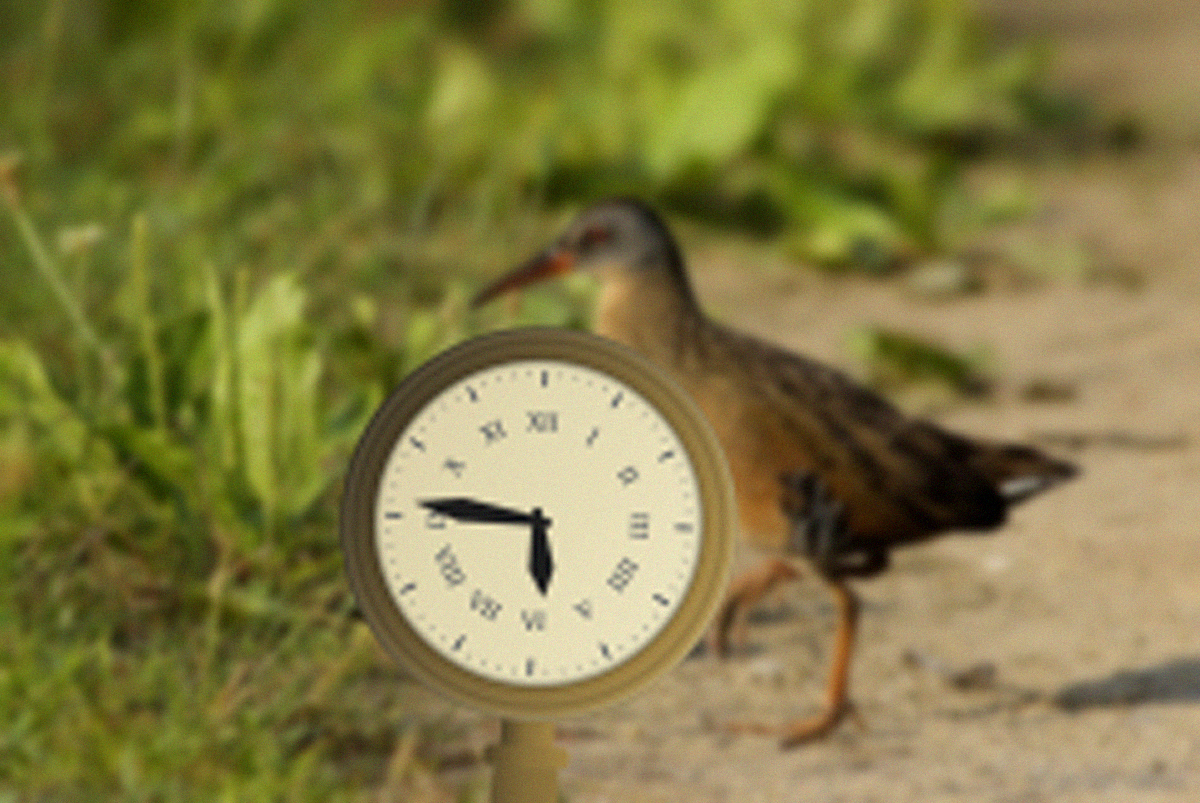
5 h 46 min
